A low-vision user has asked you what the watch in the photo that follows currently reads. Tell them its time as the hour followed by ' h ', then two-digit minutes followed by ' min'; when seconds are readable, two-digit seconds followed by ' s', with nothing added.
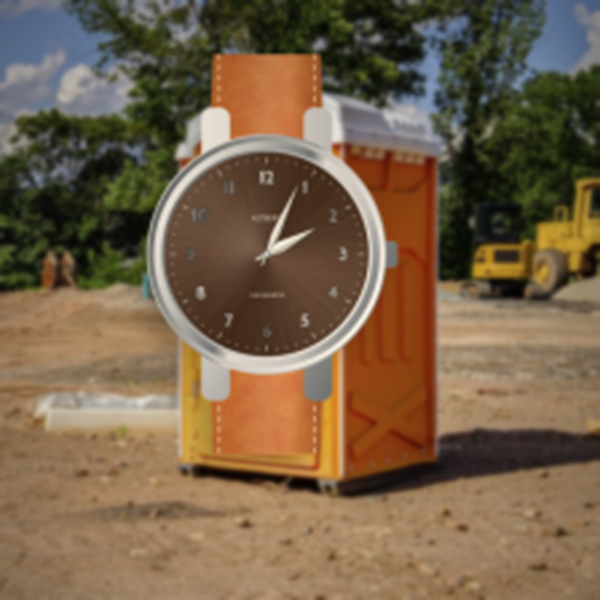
2 h 04 min
